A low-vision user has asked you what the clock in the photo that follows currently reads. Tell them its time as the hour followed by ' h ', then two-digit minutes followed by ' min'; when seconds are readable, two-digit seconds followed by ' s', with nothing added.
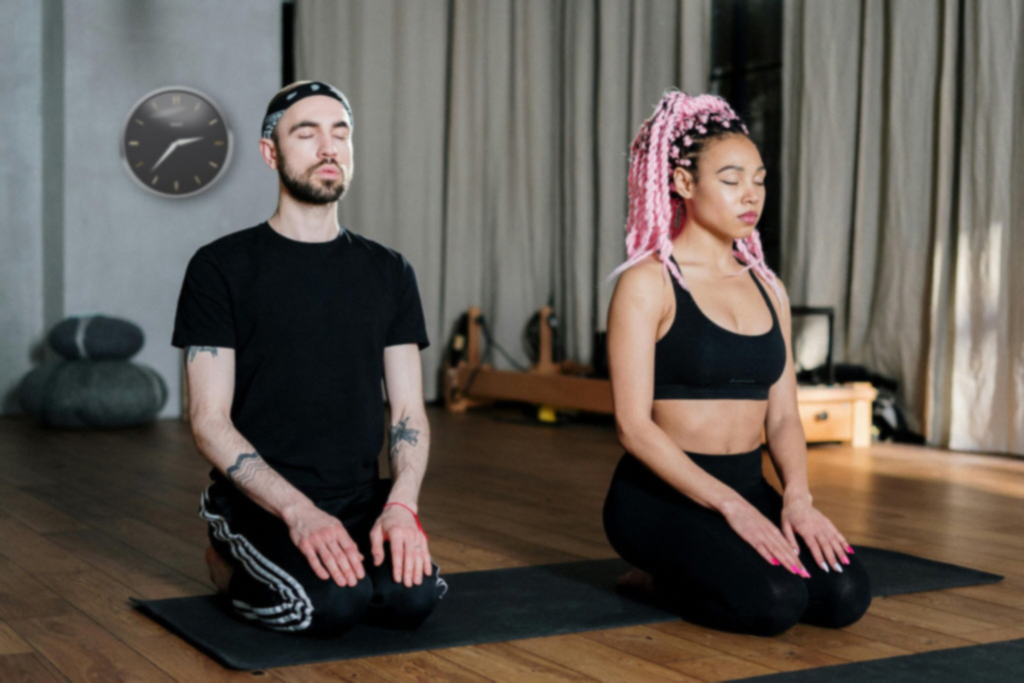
2 h 37 min
